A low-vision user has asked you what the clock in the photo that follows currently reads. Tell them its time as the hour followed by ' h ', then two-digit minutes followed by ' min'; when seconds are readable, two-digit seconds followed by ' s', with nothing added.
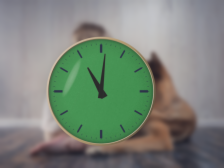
11 h 01 min
